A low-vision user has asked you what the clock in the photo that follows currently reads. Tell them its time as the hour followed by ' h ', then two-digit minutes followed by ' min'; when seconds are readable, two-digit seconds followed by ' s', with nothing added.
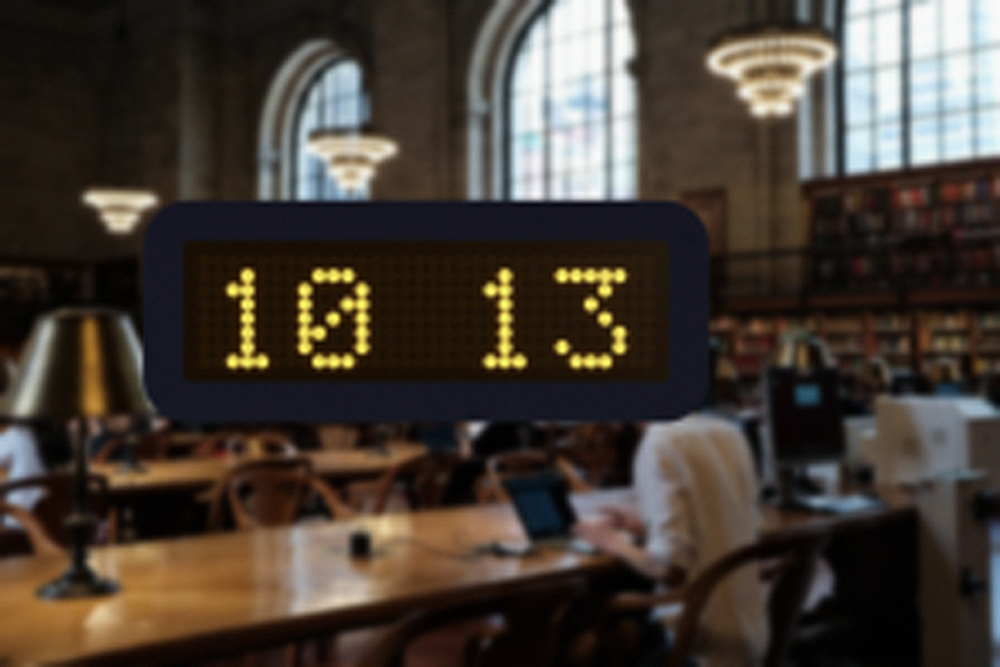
10 h 13 min
